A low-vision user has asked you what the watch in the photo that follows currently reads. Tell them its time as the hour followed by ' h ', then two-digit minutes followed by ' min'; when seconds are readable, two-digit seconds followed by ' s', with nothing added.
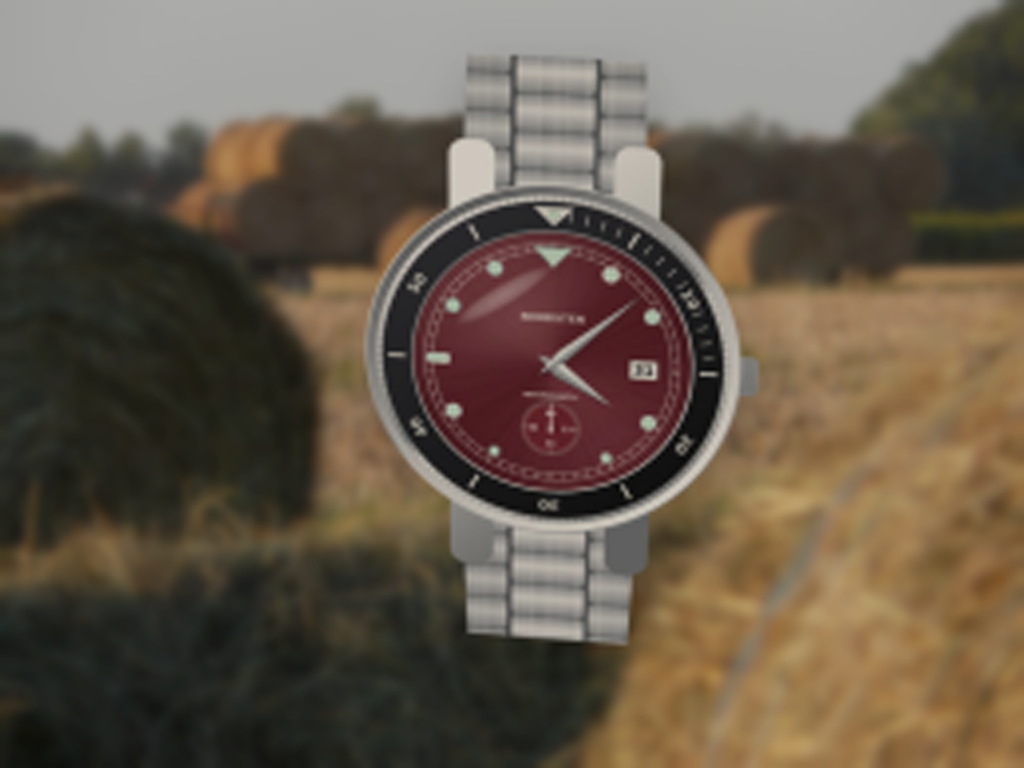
4 h 08 min
